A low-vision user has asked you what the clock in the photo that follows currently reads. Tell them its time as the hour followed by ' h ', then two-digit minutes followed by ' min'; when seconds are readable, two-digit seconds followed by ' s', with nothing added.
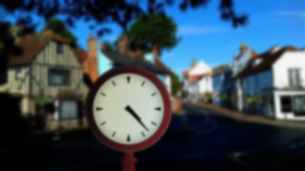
4 h 23 min
